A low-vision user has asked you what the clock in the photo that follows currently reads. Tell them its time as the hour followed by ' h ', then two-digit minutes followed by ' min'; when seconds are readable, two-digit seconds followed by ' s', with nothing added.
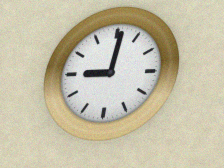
9 h 01 min
